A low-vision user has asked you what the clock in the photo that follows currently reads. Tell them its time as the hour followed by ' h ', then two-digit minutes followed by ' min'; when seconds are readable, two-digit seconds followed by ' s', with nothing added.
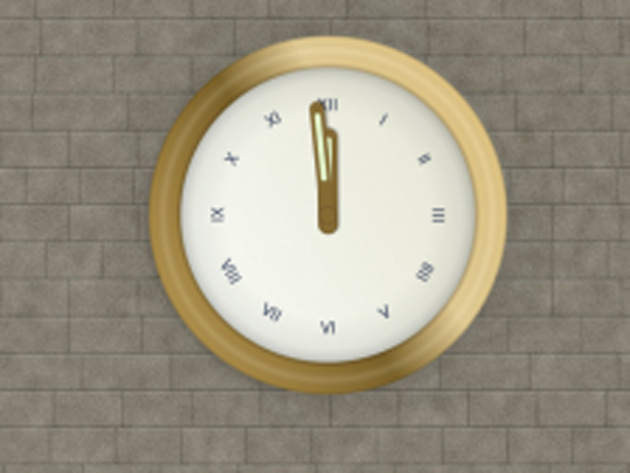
11 h 59 min
